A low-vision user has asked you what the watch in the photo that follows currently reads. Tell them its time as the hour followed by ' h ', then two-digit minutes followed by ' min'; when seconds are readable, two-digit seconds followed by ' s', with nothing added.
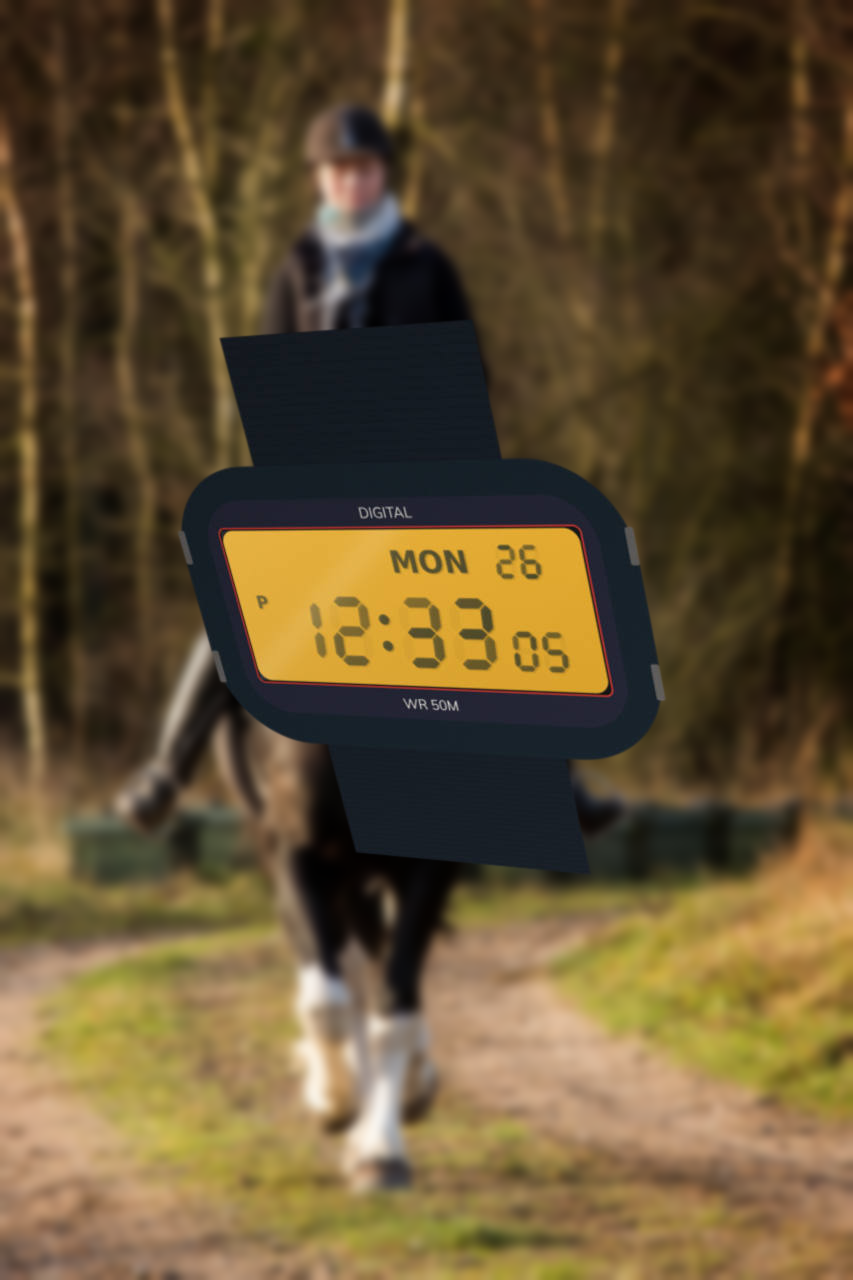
12 h 33 min 05 s
